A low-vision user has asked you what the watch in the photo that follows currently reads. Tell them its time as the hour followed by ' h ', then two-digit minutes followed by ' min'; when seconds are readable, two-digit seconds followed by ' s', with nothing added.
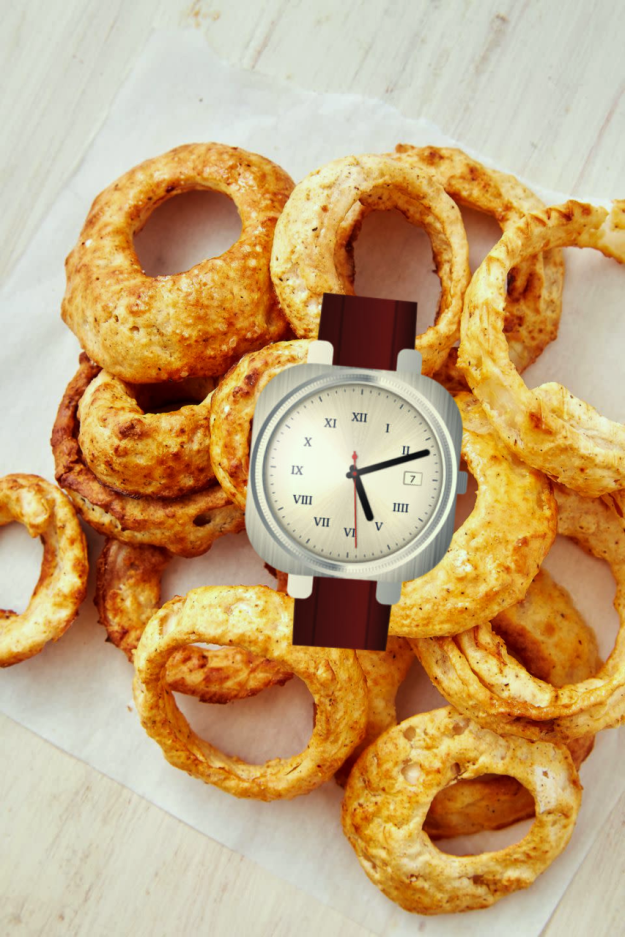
5 h 11 min 29 s
